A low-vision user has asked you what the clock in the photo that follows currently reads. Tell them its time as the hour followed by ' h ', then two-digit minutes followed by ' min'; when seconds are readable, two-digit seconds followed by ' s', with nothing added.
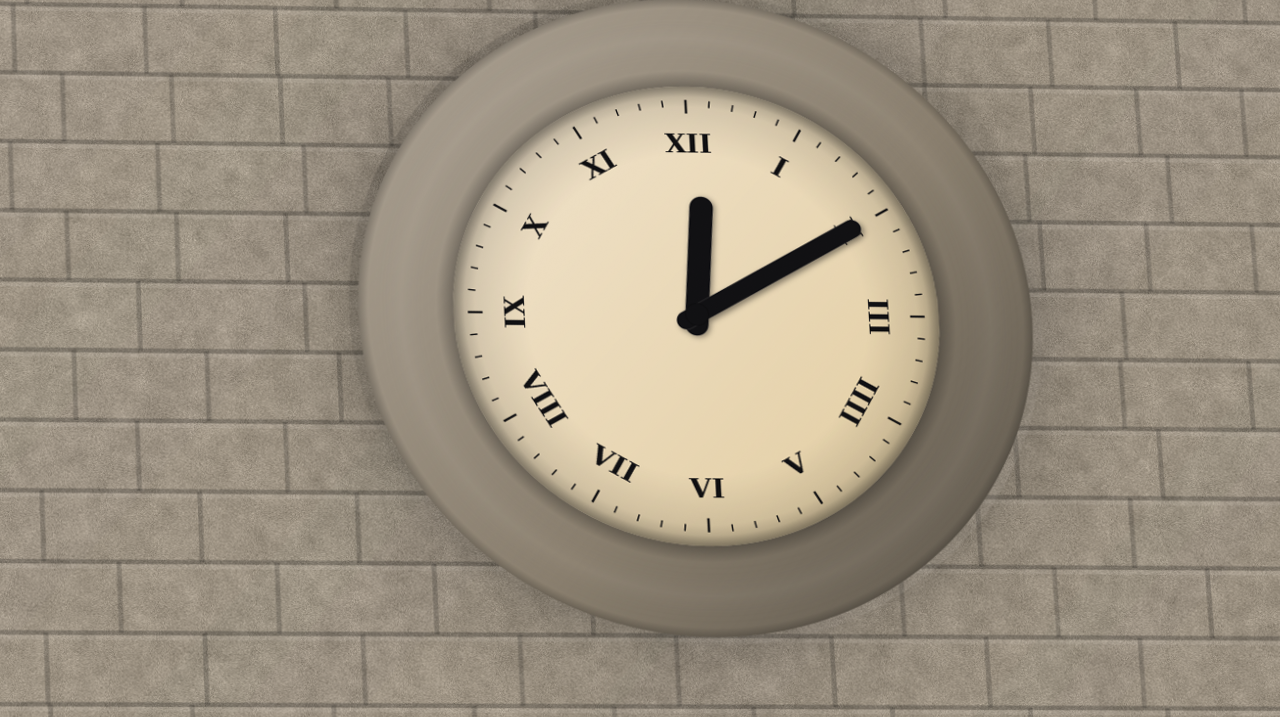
12 h 10 min
